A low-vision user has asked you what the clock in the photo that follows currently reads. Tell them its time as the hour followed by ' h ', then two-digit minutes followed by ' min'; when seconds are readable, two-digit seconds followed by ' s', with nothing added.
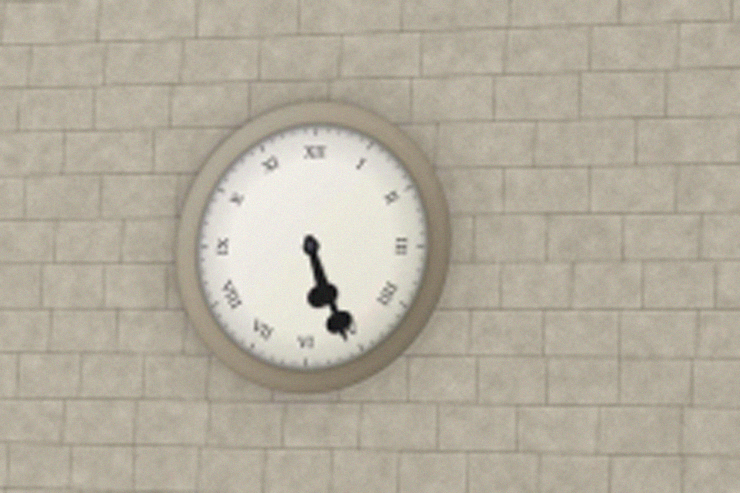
5 h 26 min
